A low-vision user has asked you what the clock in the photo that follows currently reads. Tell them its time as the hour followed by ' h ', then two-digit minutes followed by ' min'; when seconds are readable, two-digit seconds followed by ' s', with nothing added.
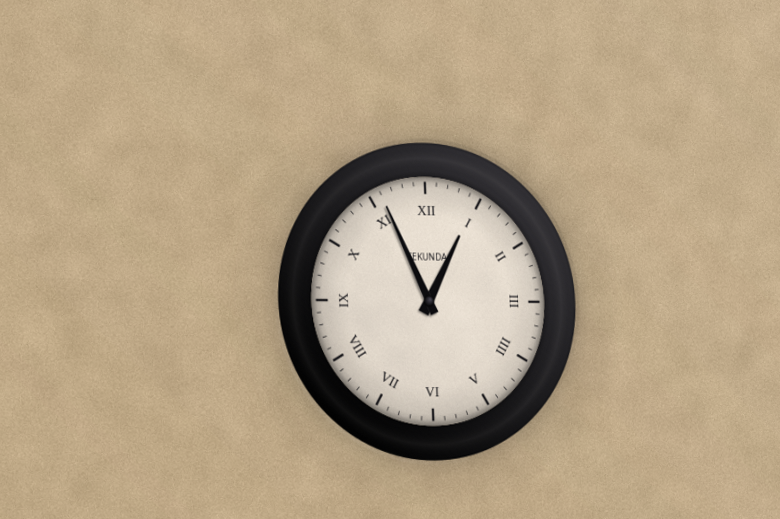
12 h 56 min
